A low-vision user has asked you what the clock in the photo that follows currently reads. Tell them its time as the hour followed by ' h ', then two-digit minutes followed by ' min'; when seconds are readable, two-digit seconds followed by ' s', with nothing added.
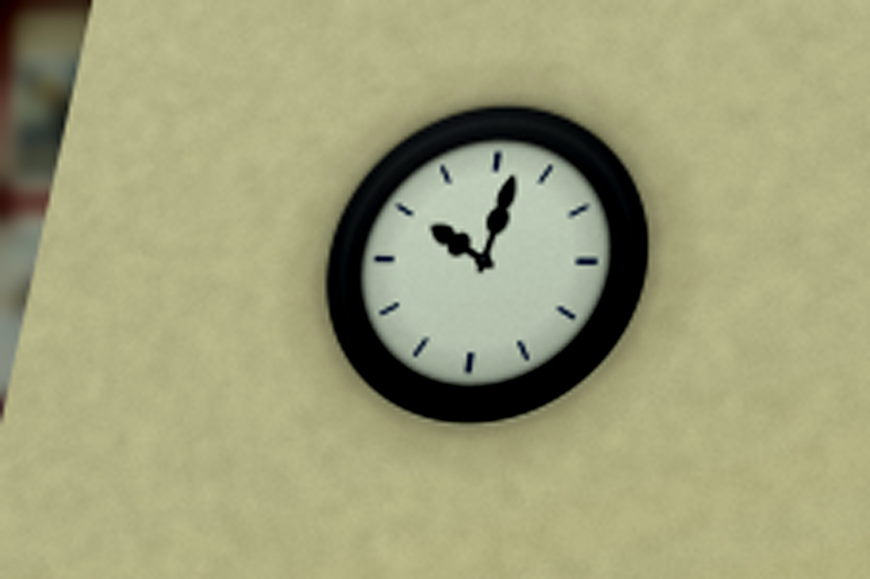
10 h 02 min
